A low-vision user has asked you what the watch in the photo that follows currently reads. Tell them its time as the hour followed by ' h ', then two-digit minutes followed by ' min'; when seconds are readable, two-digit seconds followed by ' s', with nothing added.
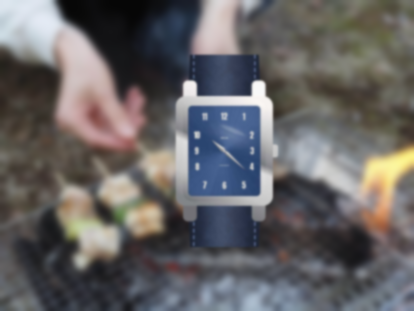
10 h 22 min
